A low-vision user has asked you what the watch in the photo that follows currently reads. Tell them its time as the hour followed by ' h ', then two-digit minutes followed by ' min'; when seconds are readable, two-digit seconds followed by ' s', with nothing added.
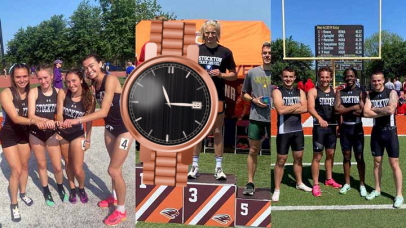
11 h 15 min
